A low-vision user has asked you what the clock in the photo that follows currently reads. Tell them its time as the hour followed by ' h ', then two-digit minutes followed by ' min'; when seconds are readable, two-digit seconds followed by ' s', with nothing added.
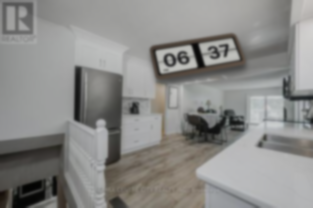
6 h 37 min
